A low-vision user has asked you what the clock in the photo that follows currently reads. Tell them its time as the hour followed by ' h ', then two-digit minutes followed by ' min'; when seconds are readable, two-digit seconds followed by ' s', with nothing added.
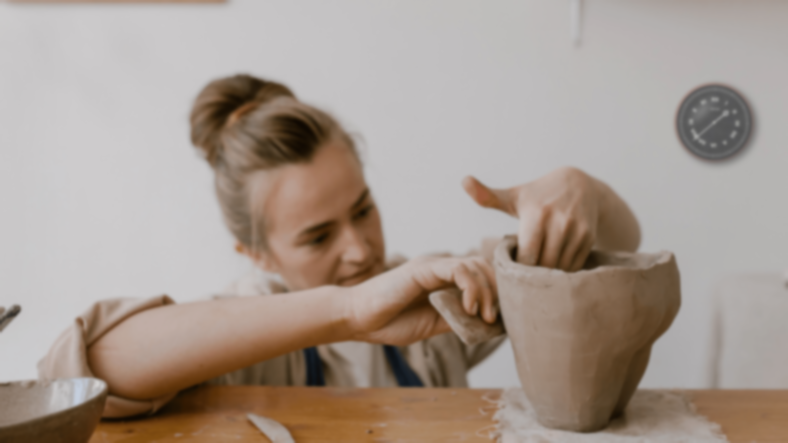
1 h 38 min
